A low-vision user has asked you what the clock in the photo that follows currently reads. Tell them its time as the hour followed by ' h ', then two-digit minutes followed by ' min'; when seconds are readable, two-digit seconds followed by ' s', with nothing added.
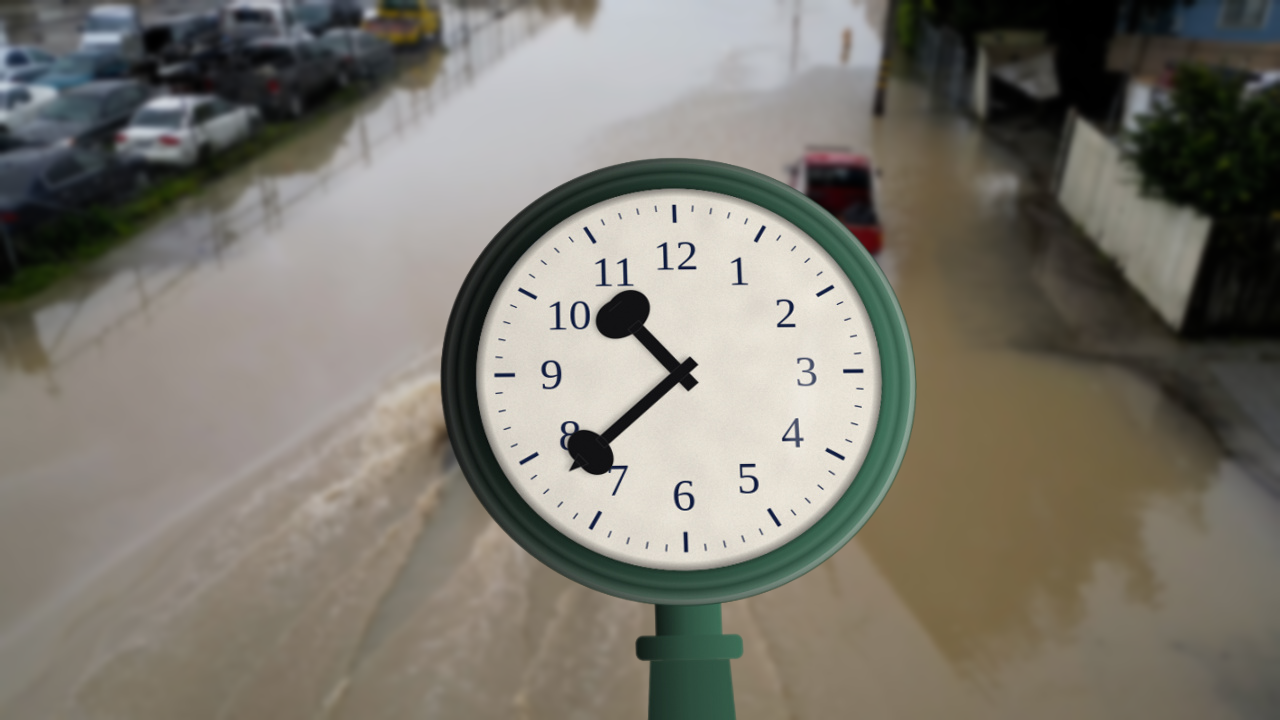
10 h 38 min
